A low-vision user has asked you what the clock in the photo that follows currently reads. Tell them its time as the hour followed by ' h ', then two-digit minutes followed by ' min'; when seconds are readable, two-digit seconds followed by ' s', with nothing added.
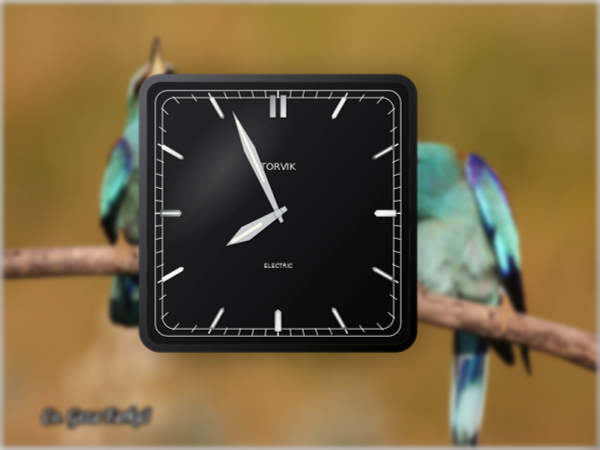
7 h 56 min
